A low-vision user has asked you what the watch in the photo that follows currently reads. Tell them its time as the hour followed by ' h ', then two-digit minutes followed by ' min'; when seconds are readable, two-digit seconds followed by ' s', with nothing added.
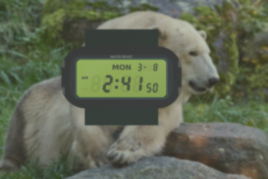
2 h 41 min 50 s
